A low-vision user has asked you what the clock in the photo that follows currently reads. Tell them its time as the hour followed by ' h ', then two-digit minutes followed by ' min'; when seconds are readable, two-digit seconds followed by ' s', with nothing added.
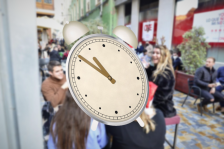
10 h 51 min
